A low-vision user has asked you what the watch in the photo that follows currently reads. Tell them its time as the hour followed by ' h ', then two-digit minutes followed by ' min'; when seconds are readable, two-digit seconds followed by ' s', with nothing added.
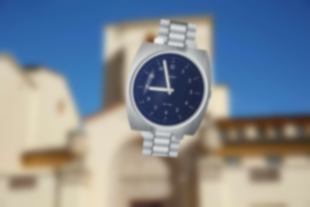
8 h 57 min
